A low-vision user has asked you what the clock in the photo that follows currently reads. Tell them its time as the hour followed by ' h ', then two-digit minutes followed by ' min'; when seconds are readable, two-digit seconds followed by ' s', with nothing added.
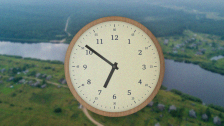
6 h 51 min
